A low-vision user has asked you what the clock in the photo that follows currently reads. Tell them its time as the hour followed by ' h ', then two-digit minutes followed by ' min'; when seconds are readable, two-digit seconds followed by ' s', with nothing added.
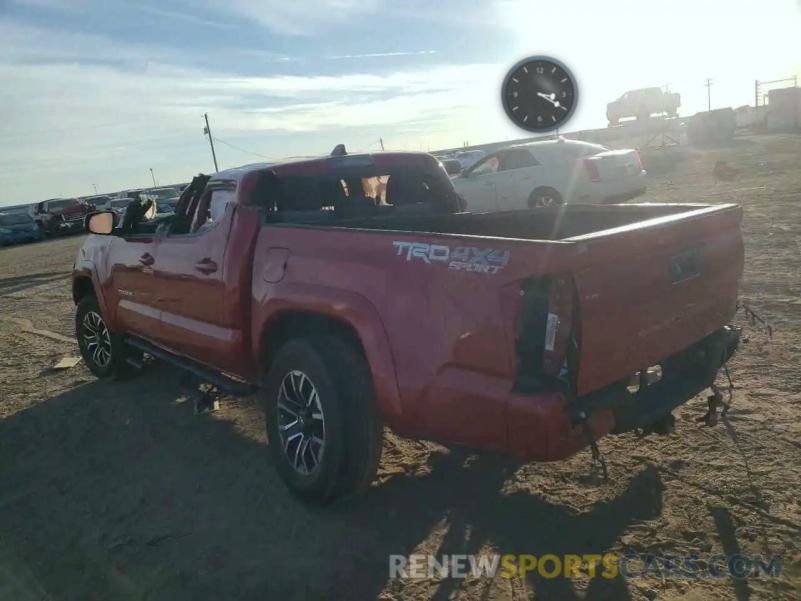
3 h 20 min
